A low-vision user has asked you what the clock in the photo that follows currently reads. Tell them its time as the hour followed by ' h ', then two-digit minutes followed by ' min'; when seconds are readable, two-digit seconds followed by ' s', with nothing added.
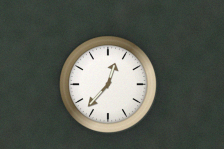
12 h 37 min
